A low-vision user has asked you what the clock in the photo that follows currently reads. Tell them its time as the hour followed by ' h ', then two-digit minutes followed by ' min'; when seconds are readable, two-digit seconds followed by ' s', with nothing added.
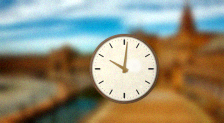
10 h 01 min
